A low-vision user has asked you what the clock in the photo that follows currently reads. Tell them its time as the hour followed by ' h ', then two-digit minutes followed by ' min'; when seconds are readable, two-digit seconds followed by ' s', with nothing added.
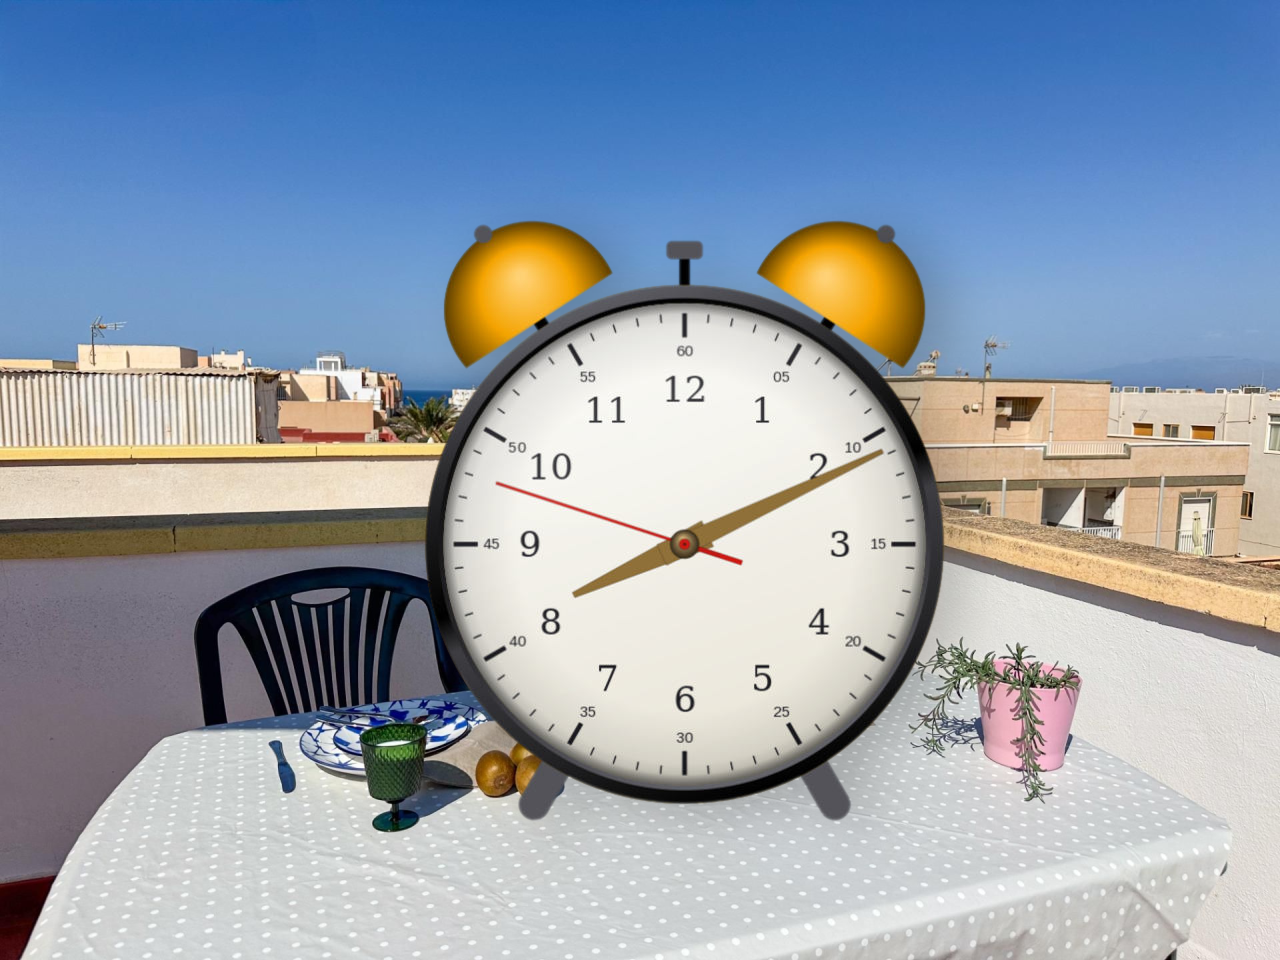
8 h 10 min 48 s
